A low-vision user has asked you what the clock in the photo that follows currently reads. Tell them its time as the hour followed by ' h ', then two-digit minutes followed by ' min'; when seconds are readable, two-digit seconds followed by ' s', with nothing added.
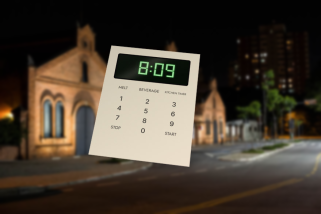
8 h 09 min
